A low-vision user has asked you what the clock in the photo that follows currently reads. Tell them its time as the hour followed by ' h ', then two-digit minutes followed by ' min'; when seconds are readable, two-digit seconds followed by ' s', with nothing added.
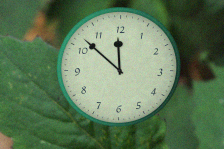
11 h 52 min
